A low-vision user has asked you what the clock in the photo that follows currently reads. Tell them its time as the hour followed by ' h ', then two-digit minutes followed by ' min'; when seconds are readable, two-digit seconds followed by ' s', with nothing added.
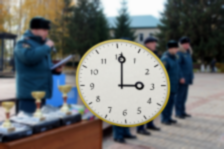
3 h 01 min
